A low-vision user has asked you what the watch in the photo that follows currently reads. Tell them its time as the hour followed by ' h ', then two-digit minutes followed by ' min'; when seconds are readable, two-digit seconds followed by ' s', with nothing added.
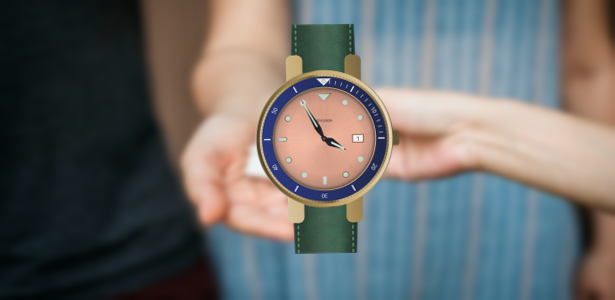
3 h 55 min
